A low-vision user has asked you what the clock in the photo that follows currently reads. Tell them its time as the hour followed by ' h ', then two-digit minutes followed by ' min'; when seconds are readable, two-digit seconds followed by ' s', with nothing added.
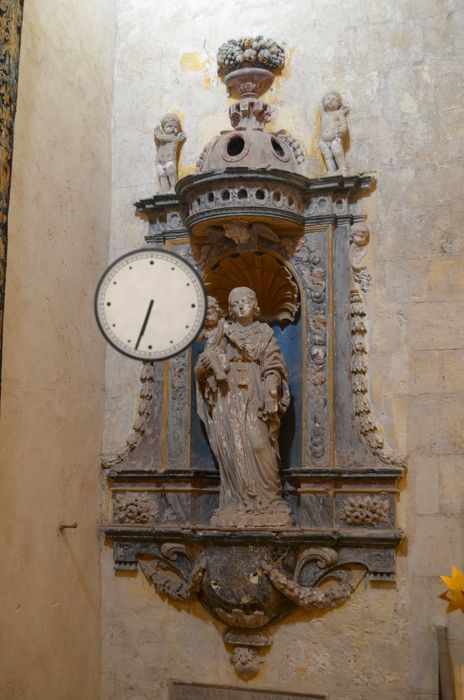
6 h 33 min
